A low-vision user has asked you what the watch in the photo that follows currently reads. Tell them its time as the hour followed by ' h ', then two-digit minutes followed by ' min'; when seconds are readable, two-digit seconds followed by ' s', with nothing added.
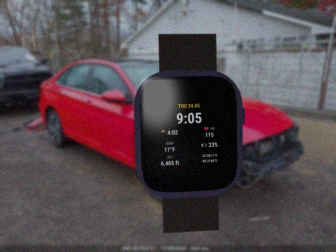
9 h 05 min
